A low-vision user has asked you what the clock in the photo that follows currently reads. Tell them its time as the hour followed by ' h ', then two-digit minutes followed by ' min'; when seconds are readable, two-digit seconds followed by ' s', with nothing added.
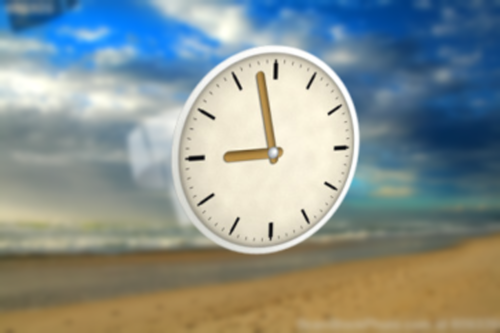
8 h 58 min
